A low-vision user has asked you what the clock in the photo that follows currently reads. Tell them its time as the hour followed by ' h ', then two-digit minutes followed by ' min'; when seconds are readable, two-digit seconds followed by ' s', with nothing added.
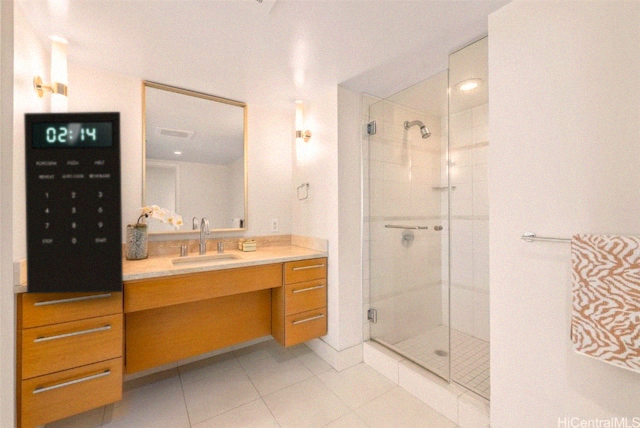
2 h 14 min
